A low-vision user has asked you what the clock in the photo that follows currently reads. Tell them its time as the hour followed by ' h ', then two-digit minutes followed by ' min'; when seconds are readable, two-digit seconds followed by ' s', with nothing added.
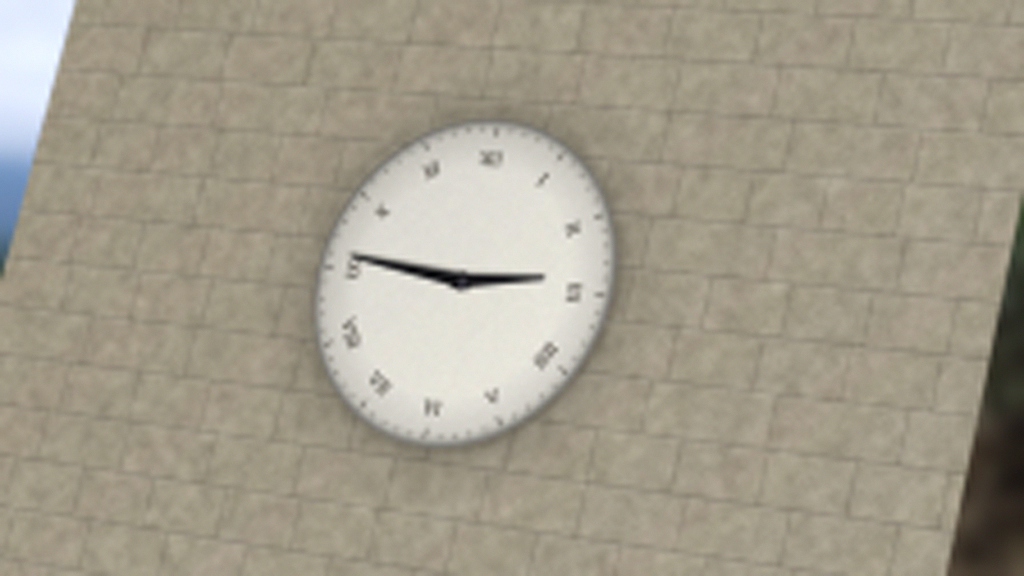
2 h 46 min
